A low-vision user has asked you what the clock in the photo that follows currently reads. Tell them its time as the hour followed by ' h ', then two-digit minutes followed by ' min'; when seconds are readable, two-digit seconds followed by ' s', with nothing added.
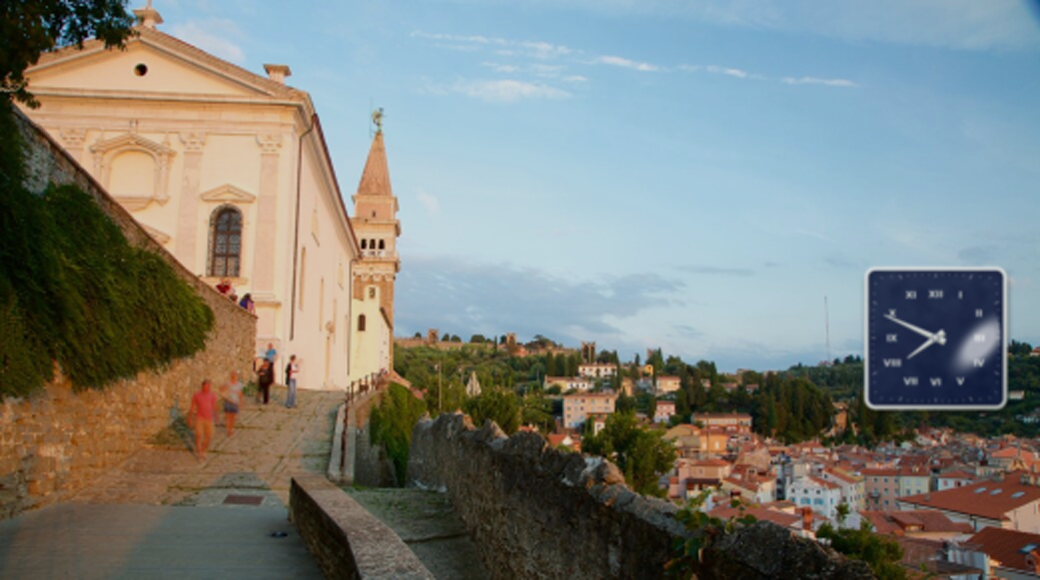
7 h 49 min
